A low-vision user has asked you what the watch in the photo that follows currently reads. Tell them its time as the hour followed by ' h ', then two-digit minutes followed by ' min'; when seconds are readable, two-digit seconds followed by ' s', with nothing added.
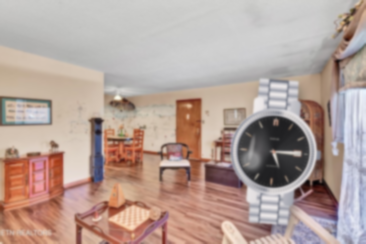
5 h 15 min
